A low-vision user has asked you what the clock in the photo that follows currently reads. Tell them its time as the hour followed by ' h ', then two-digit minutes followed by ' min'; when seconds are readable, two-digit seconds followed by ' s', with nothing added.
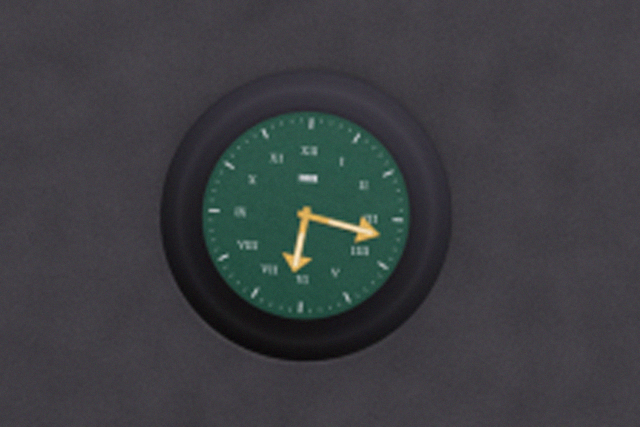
6 h 17 min
